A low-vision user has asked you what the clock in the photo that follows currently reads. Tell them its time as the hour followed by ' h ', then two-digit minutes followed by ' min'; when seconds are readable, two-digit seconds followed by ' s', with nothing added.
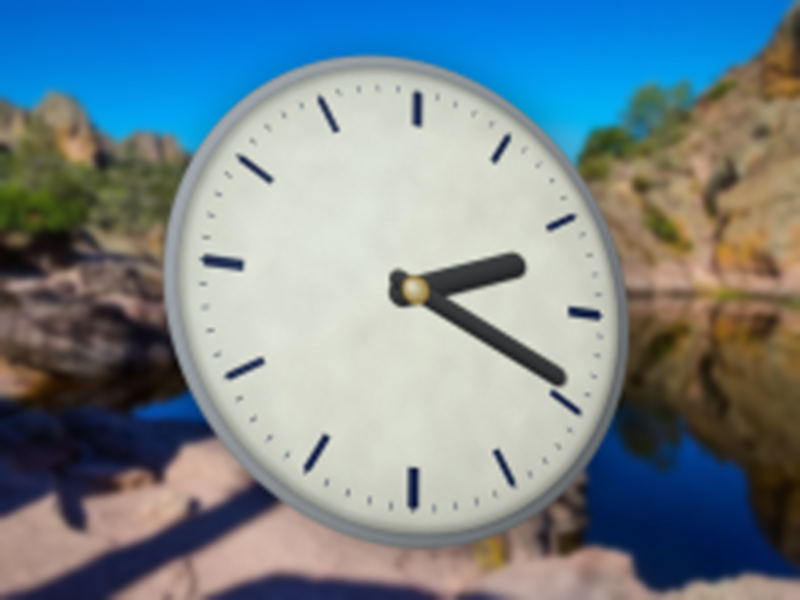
2 h 19 min
